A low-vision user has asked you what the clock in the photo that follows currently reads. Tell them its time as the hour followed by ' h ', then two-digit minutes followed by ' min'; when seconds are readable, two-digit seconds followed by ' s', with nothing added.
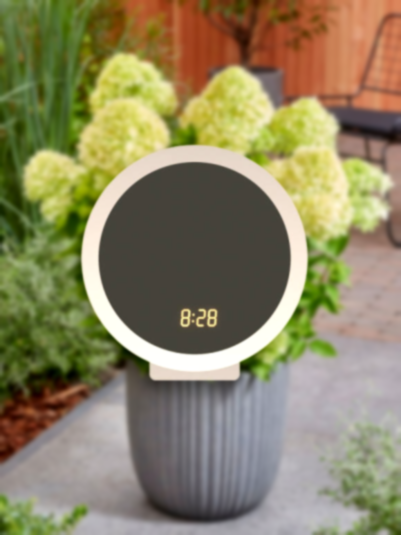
8 h 28 min
